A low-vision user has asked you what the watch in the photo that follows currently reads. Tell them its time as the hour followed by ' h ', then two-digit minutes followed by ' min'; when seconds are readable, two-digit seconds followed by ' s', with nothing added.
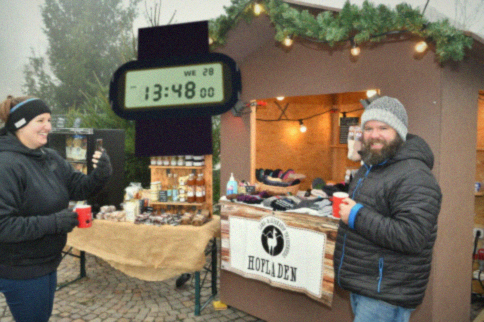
13 h 48 min
